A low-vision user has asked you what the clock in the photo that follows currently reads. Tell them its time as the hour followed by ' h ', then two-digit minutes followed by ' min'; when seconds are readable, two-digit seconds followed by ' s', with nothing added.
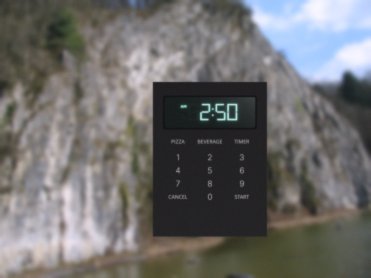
2 h 50 min
